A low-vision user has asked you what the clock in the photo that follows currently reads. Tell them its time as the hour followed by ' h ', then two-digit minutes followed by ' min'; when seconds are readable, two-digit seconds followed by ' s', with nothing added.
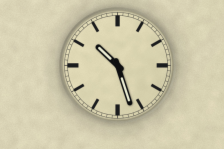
10 h 27 min
